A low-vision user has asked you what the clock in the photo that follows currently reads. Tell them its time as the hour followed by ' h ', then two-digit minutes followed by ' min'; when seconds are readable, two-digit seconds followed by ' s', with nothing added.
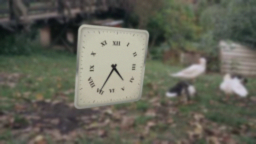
4 h 35 min
